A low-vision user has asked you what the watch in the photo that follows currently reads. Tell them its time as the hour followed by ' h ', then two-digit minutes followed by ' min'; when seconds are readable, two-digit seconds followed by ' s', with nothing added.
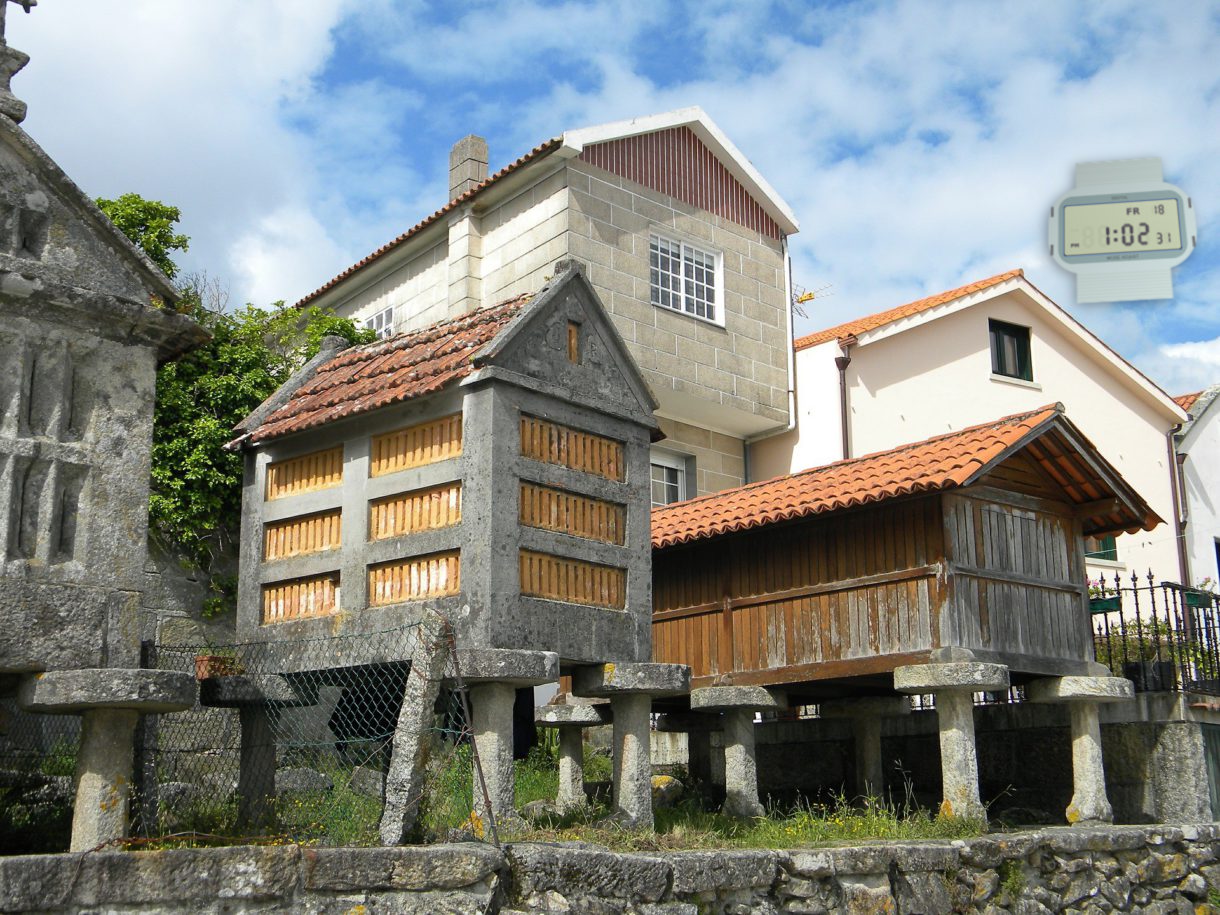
1 h 02 min 31 s
